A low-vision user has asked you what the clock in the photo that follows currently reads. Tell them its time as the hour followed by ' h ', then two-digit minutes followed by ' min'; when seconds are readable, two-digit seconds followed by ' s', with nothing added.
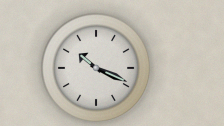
10 h 19 min
